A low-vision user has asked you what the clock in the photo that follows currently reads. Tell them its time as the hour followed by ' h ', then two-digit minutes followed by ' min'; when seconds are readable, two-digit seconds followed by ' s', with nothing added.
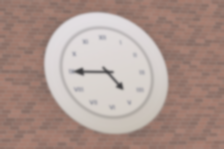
4 h 45 min
